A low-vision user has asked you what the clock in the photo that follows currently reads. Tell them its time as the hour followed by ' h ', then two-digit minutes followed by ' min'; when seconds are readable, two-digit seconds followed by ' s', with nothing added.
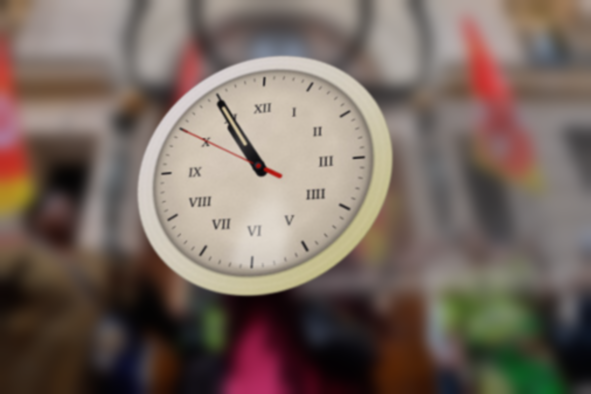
10 h 54 min 50 s
